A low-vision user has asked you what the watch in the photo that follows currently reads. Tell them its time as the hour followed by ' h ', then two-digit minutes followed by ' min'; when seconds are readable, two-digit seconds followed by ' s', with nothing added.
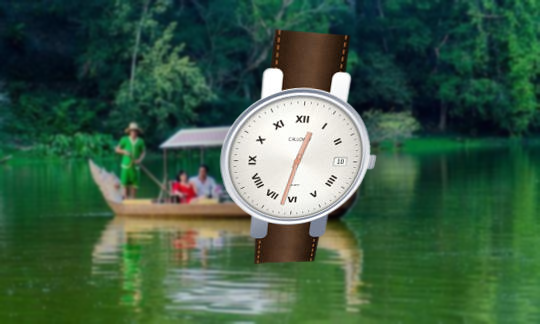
12 h 32 min
